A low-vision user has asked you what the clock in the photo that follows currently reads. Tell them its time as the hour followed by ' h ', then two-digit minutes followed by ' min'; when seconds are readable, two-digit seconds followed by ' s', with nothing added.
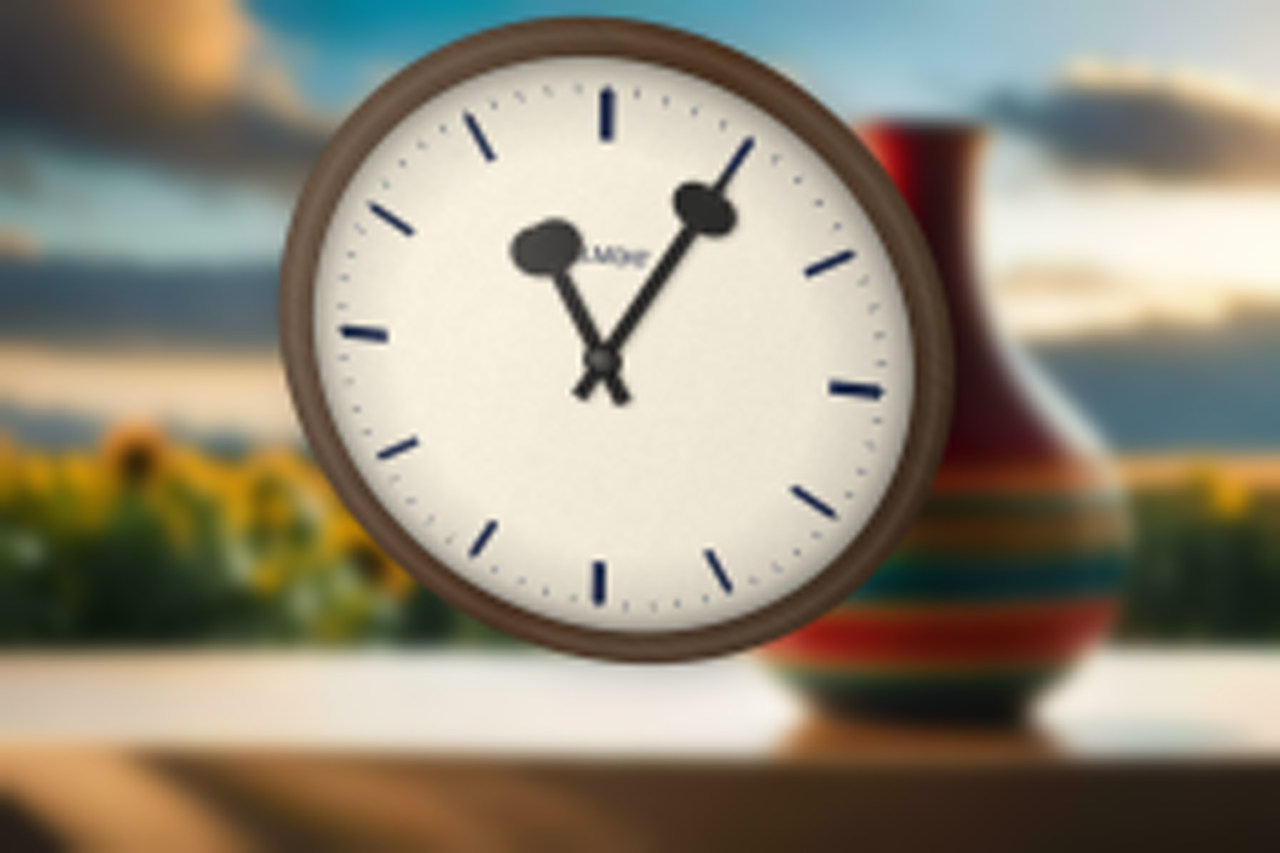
11 h 05 min
